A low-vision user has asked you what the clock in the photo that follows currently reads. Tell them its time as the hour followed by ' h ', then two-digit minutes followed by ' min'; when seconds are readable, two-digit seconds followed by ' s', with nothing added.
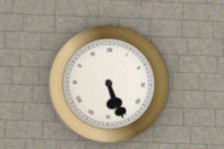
5 h 26 min
